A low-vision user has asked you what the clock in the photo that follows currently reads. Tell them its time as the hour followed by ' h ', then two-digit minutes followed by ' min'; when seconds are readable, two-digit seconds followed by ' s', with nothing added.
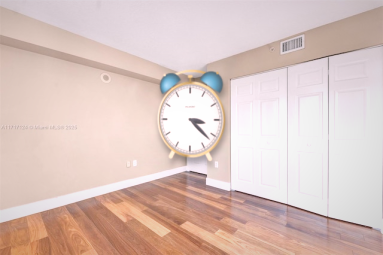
3 h 22 min
